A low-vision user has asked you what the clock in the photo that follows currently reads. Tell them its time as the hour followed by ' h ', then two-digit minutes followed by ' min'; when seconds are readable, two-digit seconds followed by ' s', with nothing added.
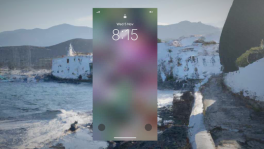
8 h 15 min
